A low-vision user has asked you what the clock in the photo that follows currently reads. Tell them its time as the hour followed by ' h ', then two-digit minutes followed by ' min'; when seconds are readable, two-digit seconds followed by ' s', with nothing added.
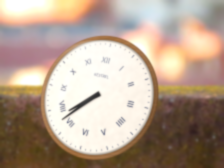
7 h 37 min
